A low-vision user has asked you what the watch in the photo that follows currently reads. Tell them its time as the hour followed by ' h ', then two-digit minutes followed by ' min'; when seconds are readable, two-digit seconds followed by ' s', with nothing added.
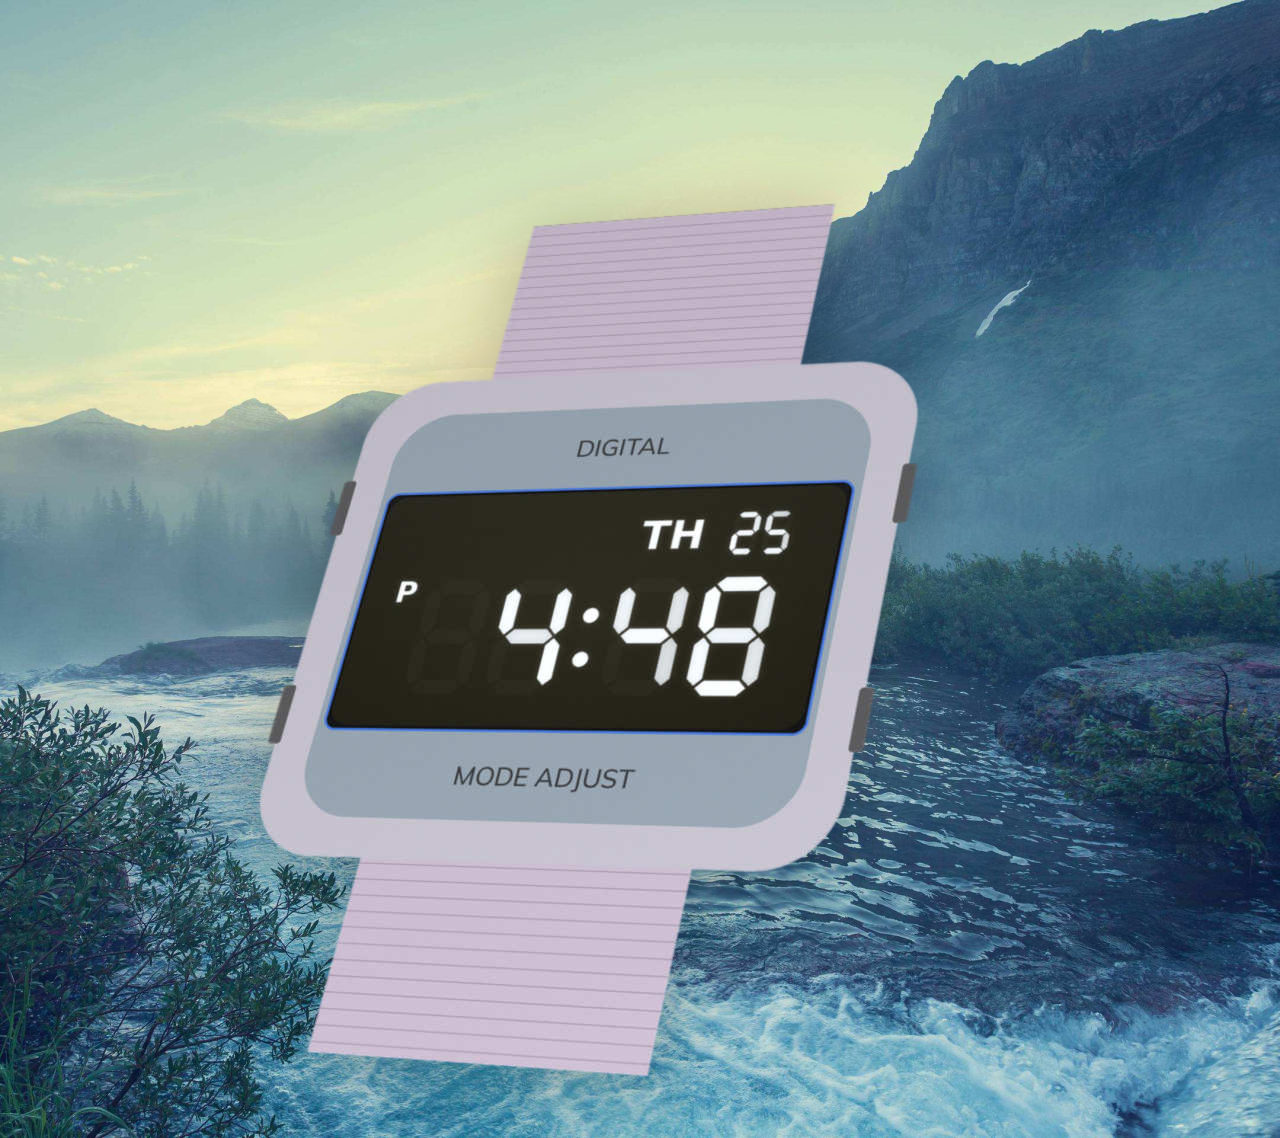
4 h 48 min
